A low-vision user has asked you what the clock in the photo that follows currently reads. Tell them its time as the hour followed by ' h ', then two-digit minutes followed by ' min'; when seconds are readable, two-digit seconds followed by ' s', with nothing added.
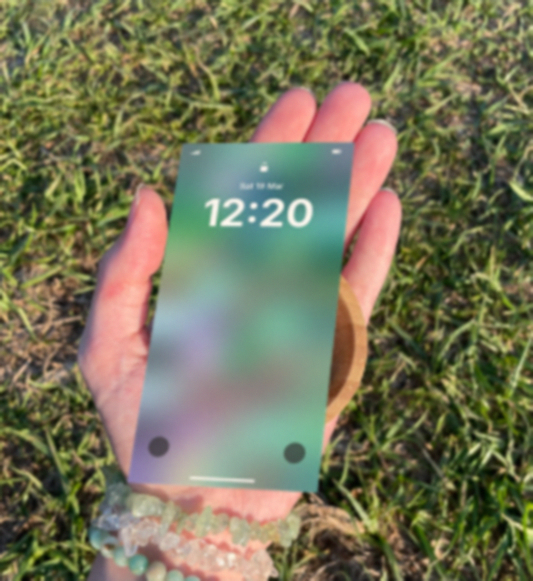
12 h 20 min
